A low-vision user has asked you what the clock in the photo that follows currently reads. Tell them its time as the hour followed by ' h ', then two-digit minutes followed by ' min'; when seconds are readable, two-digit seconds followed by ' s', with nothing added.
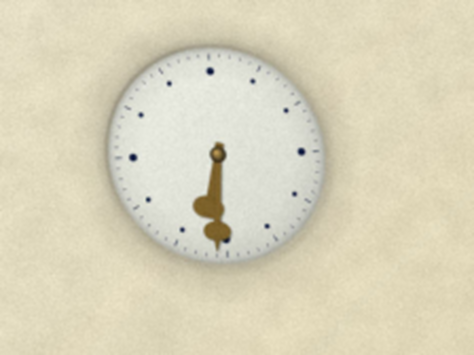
6 h 31 min
